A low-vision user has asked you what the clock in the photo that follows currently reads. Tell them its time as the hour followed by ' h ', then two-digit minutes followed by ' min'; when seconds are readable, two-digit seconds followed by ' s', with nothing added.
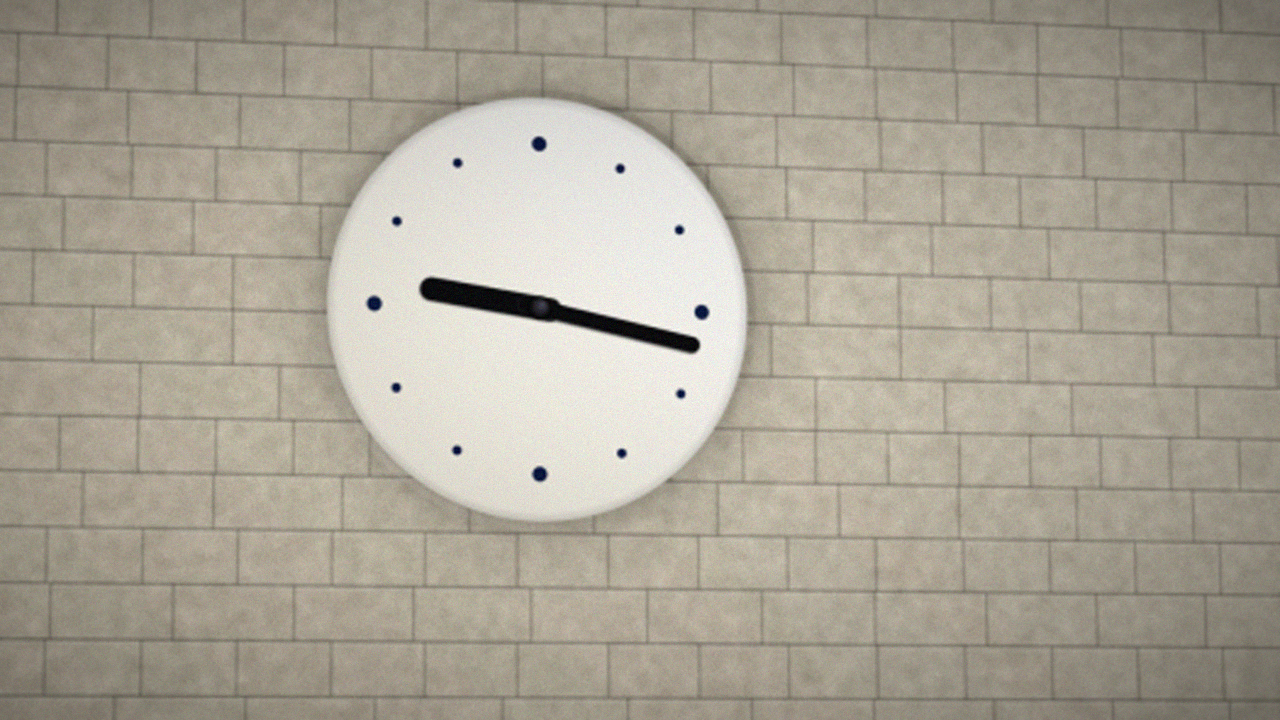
9 h 17 min
